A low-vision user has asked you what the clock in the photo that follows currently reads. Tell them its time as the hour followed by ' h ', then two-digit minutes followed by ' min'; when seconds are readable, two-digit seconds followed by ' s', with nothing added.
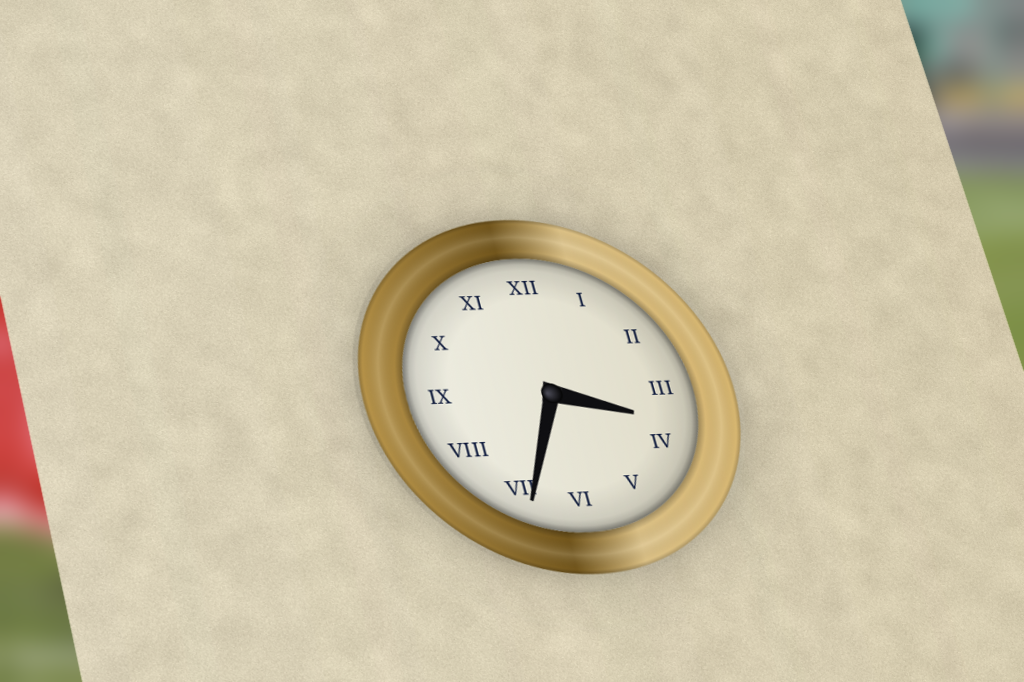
3 h 34 min
